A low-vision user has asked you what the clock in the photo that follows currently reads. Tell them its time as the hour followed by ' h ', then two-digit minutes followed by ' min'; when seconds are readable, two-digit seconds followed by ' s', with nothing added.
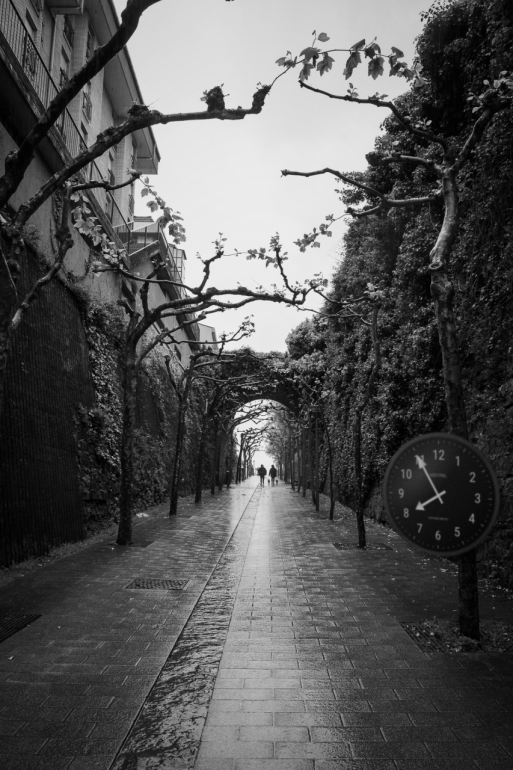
7 h 55 min
